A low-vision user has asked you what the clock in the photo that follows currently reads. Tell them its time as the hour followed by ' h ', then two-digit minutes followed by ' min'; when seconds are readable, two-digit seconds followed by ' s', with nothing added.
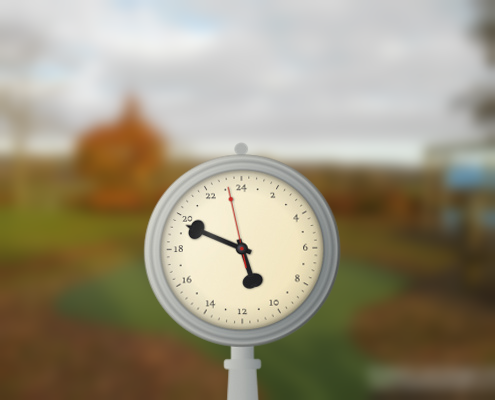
10 h 48 min 58 s
